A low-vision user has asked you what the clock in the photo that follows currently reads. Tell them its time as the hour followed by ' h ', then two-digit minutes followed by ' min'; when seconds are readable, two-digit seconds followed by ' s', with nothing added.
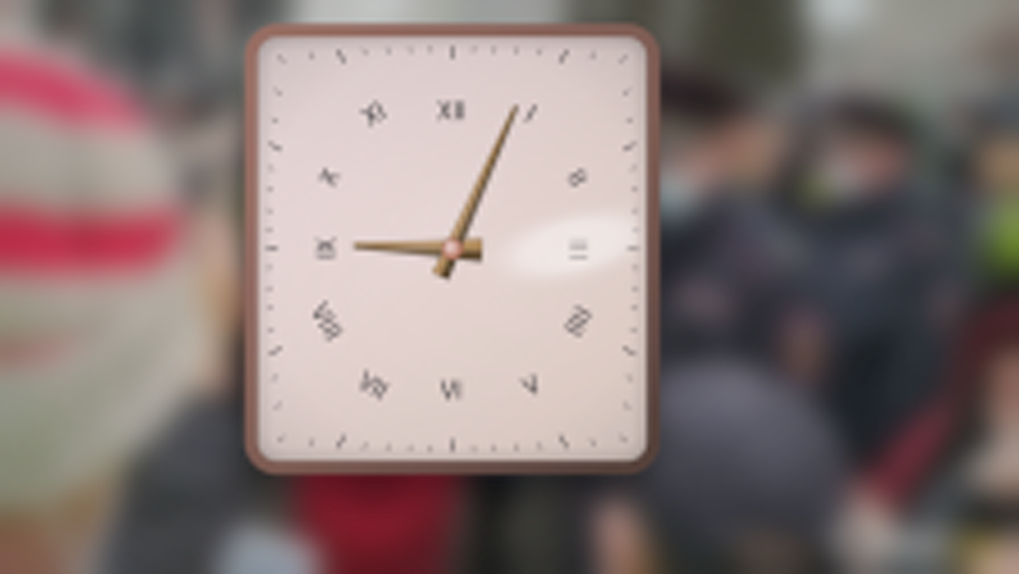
9 h 04 min
